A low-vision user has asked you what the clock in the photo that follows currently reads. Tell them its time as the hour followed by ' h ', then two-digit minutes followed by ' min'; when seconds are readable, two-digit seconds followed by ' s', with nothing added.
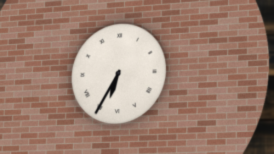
6 h 35 min
